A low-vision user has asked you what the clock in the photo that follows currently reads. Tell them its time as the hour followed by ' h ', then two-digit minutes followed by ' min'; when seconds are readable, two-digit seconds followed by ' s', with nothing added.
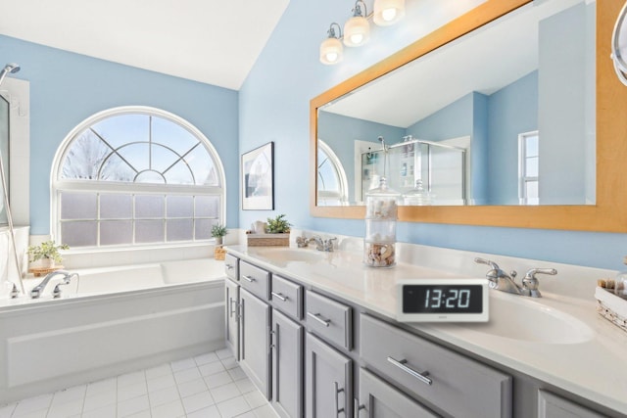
13 h 20 min
